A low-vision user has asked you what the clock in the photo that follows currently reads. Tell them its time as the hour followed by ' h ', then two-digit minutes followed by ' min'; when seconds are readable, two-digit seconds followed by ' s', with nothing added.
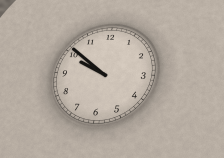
9 h 51 min
